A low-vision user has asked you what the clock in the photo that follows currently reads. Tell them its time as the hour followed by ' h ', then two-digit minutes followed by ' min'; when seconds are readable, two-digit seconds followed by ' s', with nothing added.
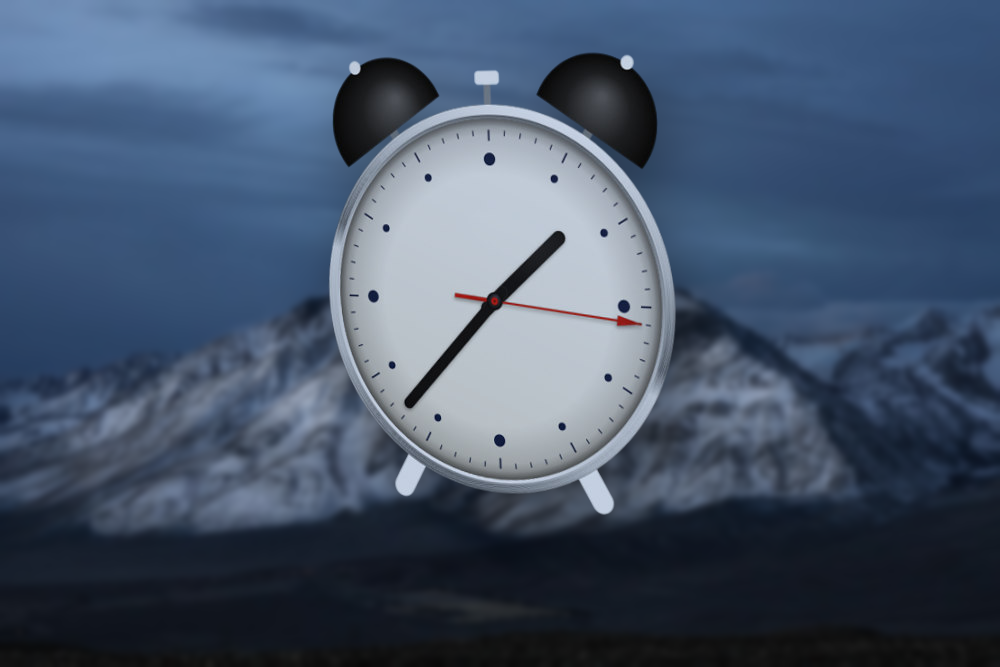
1 h 37 min 16 s
